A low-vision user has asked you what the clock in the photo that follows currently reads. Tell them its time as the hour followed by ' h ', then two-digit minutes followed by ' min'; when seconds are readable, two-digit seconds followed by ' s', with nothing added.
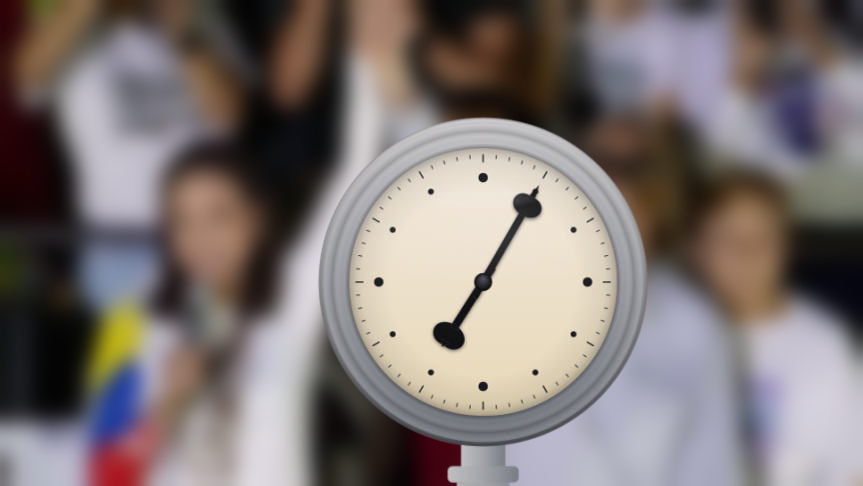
7 h 05 min
